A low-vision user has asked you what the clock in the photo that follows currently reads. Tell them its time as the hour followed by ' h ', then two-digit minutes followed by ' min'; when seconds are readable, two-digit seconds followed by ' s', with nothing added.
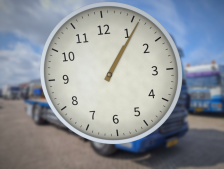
1 h 06 min
